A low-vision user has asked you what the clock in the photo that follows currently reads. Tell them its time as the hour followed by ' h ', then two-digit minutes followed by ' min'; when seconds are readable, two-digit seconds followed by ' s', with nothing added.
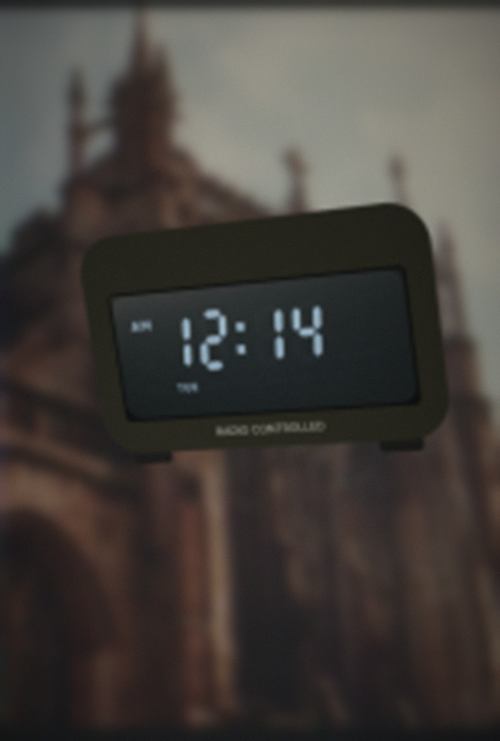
12 h 14 min
